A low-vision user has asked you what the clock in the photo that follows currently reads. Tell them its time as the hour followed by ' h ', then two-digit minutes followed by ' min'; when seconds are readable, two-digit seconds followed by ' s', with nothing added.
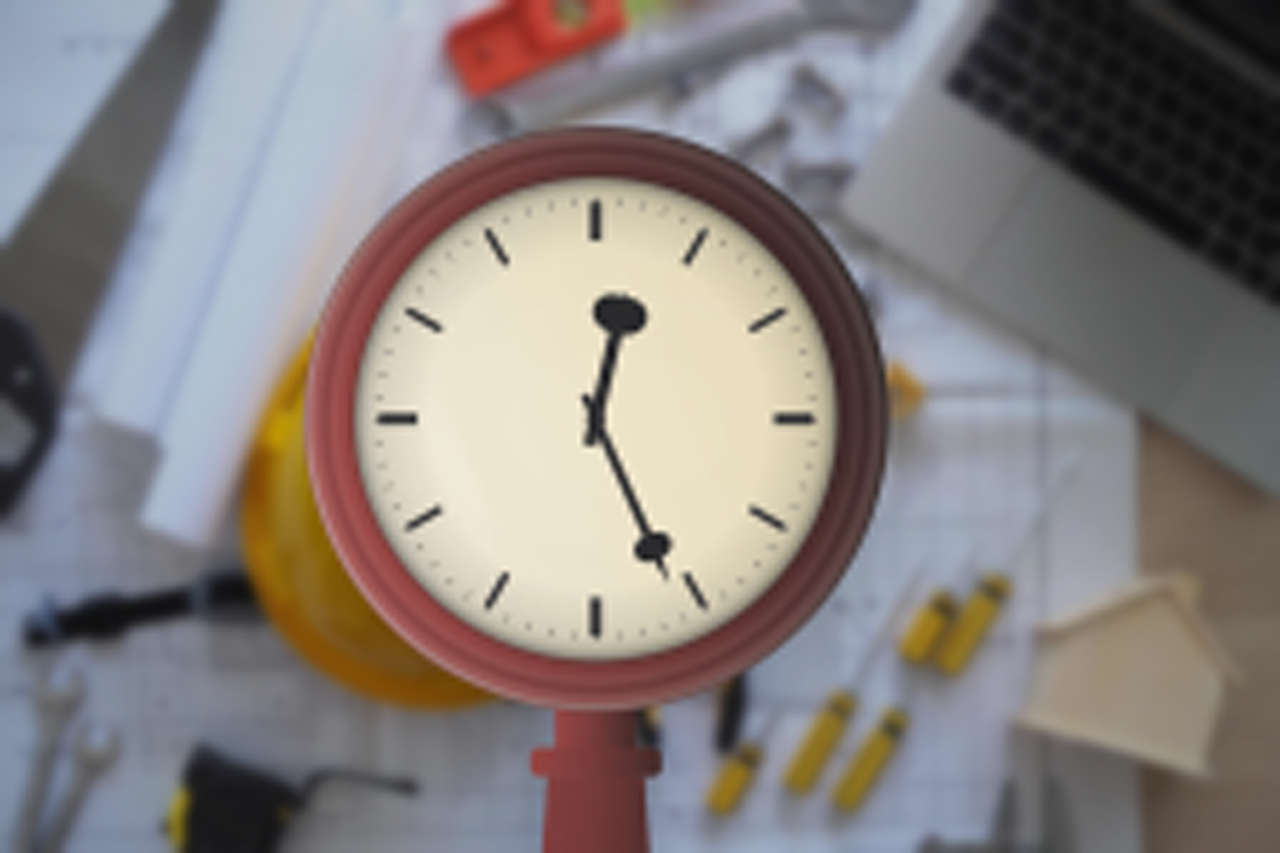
12 h 26 min
